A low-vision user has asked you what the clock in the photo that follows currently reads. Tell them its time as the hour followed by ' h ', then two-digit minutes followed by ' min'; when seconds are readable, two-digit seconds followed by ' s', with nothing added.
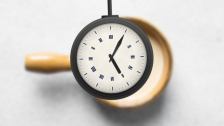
5 h 05 min
